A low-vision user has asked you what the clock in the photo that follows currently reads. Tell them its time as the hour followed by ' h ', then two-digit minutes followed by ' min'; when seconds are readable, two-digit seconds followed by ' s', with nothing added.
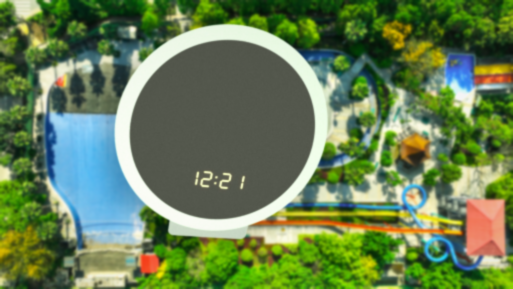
12 h 21 min
